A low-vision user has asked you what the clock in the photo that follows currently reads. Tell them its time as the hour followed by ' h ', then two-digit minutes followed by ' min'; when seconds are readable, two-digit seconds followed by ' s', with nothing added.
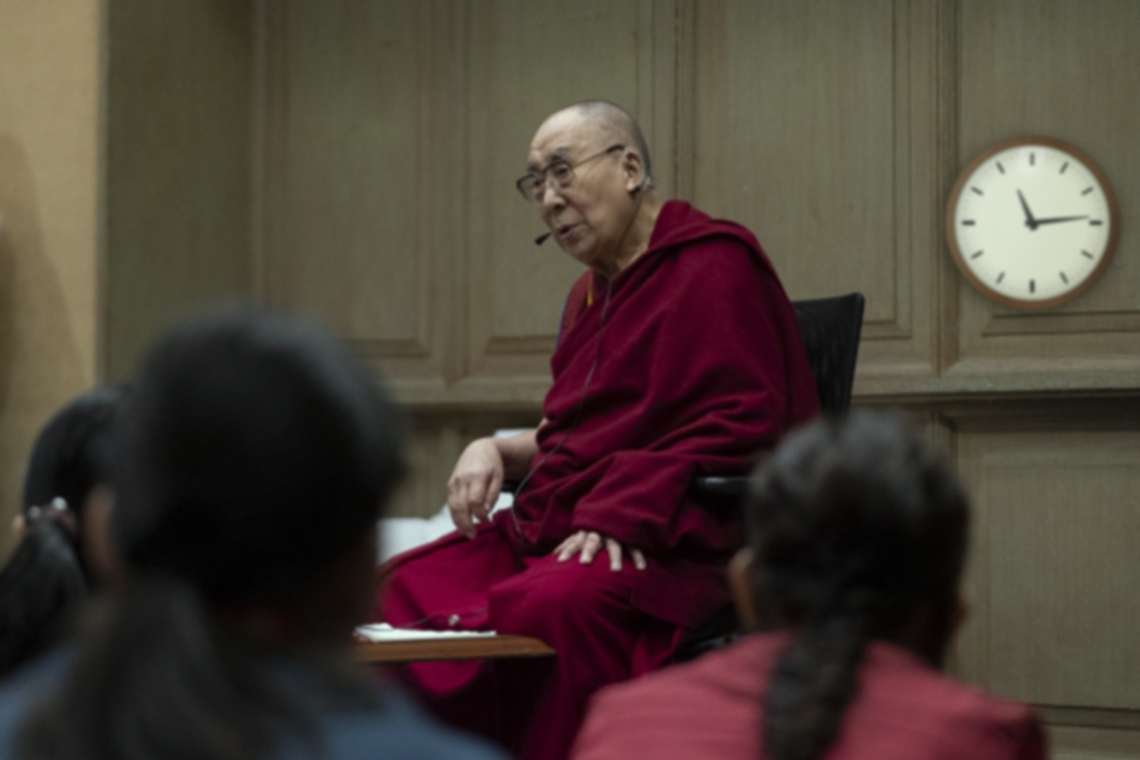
11 h 14 min
